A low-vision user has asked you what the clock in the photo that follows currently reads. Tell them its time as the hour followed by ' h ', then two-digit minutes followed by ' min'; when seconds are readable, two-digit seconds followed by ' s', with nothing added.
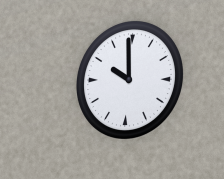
9 h 59 min
